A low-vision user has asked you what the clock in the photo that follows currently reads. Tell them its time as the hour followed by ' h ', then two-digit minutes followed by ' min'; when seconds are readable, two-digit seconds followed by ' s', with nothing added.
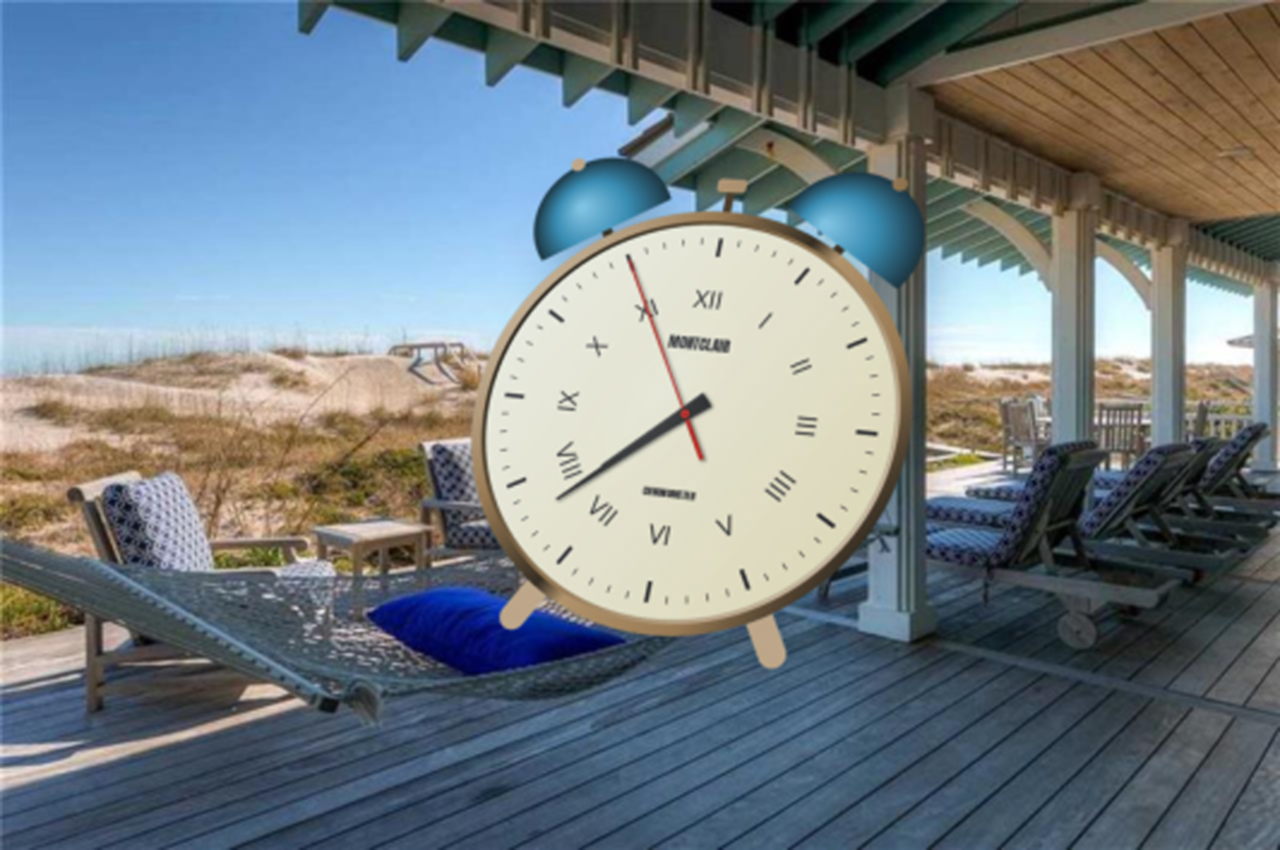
7 h 37 min 55 s
